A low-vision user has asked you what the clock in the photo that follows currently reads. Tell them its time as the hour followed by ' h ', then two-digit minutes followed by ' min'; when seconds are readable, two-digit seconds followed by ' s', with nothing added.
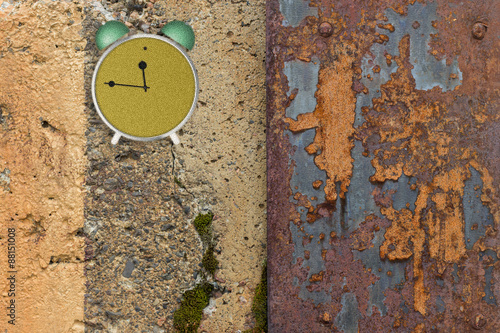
11 h 46 min
